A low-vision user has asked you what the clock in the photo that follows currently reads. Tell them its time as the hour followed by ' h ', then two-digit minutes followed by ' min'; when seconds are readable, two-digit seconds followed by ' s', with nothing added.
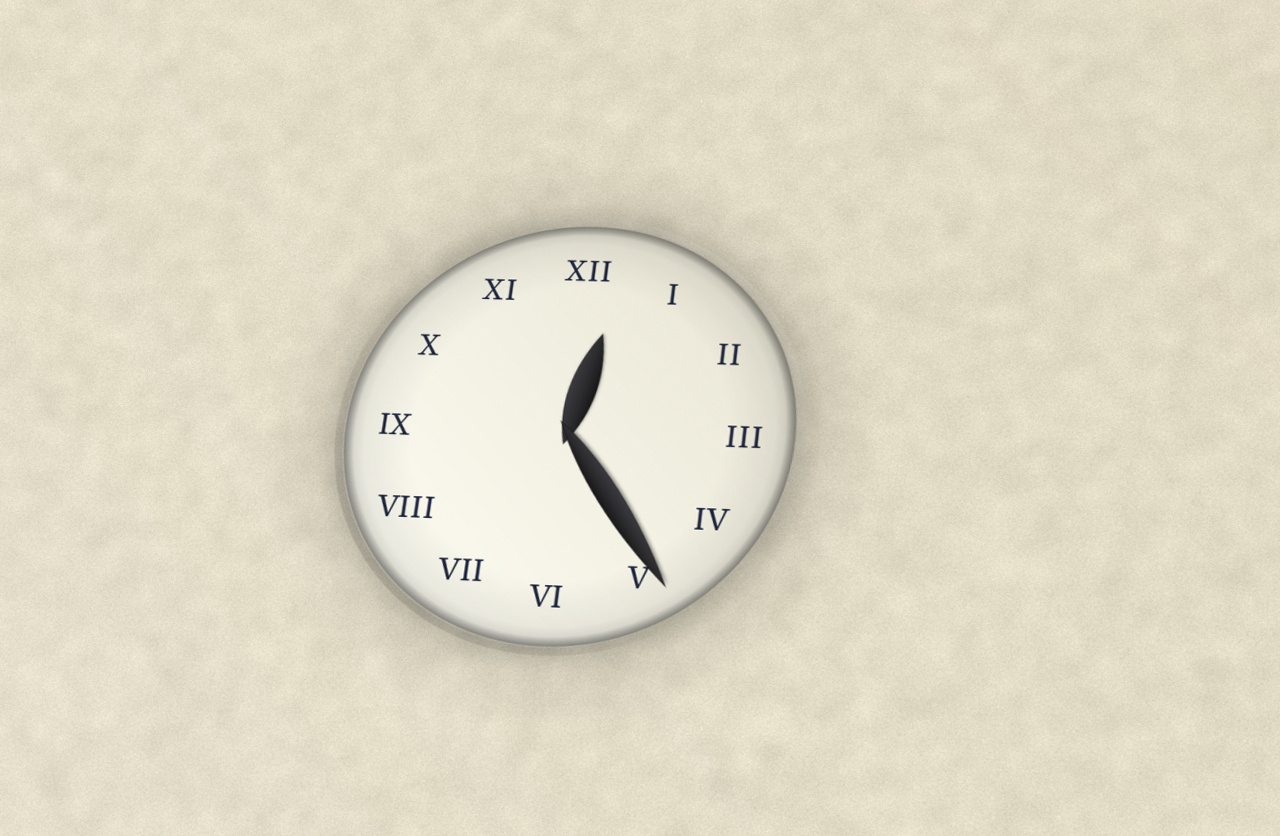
12 h 24 min
